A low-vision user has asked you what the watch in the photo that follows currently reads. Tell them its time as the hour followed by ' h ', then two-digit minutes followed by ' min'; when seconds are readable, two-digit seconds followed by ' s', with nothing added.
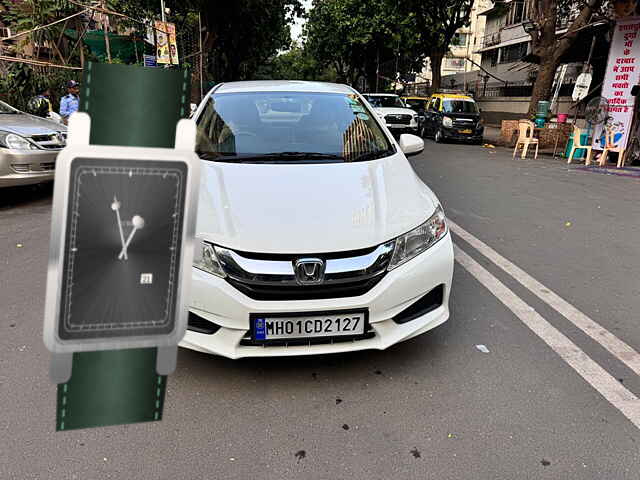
12 h 57 min
